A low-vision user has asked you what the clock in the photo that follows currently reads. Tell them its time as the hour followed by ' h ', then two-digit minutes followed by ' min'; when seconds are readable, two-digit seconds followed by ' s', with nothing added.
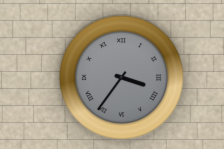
3 h 36 min
